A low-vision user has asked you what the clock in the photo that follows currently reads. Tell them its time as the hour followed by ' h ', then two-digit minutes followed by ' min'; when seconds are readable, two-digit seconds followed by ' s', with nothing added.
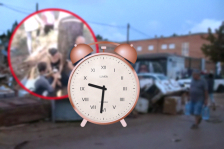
9 h 31 min
